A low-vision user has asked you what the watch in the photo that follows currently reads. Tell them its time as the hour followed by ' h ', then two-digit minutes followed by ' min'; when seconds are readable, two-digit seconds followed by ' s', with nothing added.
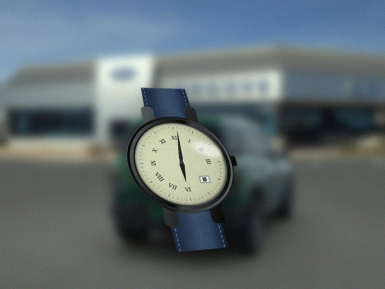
6 h 01 min
